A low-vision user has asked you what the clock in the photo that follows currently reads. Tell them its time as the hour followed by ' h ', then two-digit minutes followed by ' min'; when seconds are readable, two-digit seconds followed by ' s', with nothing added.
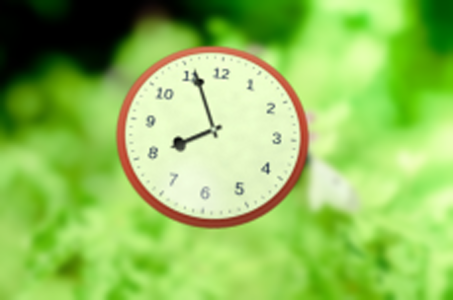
7 h 56 min
